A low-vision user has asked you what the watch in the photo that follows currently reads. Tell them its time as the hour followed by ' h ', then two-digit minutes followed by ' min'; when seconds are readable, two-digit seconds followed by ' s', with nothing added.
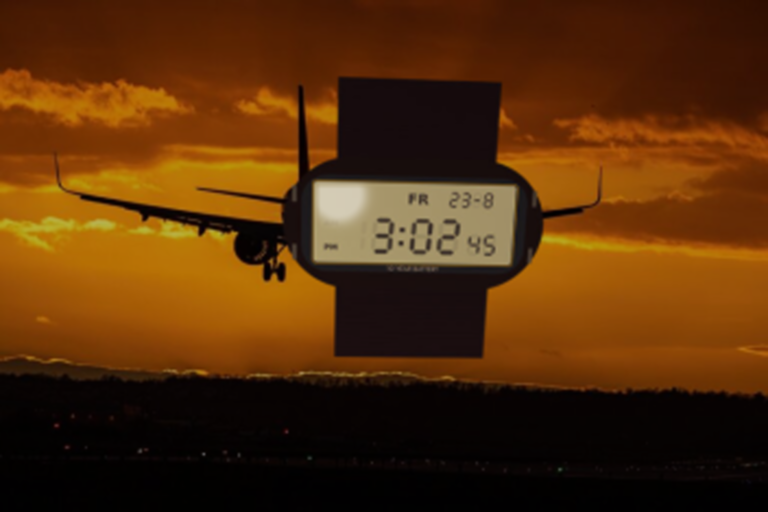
3 h 02 min 45 s
